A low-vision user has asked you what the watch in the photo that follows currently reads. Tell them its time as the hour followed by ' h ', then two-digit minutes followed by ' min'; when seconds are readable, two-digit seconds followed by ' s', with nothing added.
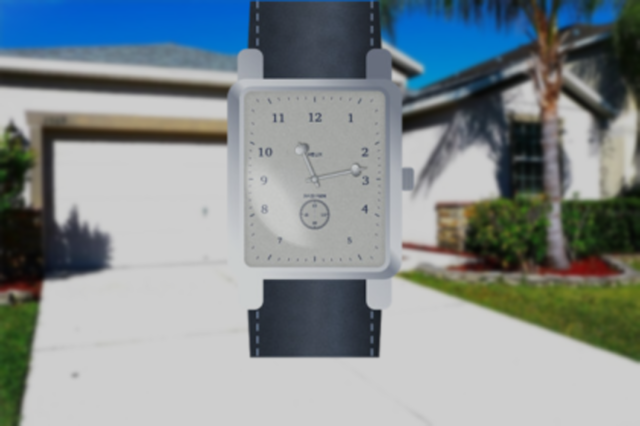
11 h 13 min
